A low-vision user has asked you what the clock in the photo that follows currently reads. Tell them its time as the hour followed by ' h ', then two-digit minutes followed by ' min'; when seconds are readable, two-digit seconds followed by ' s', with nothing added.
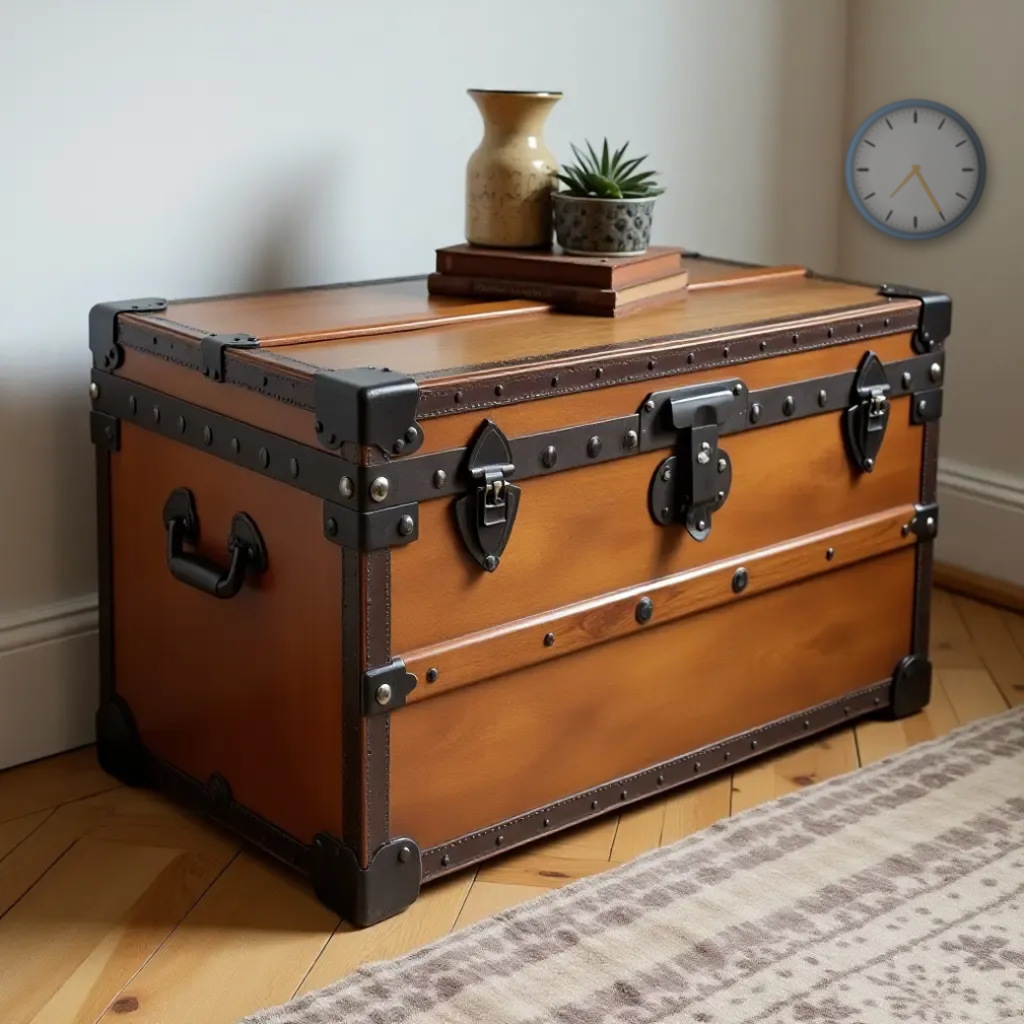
7 h 25 min
